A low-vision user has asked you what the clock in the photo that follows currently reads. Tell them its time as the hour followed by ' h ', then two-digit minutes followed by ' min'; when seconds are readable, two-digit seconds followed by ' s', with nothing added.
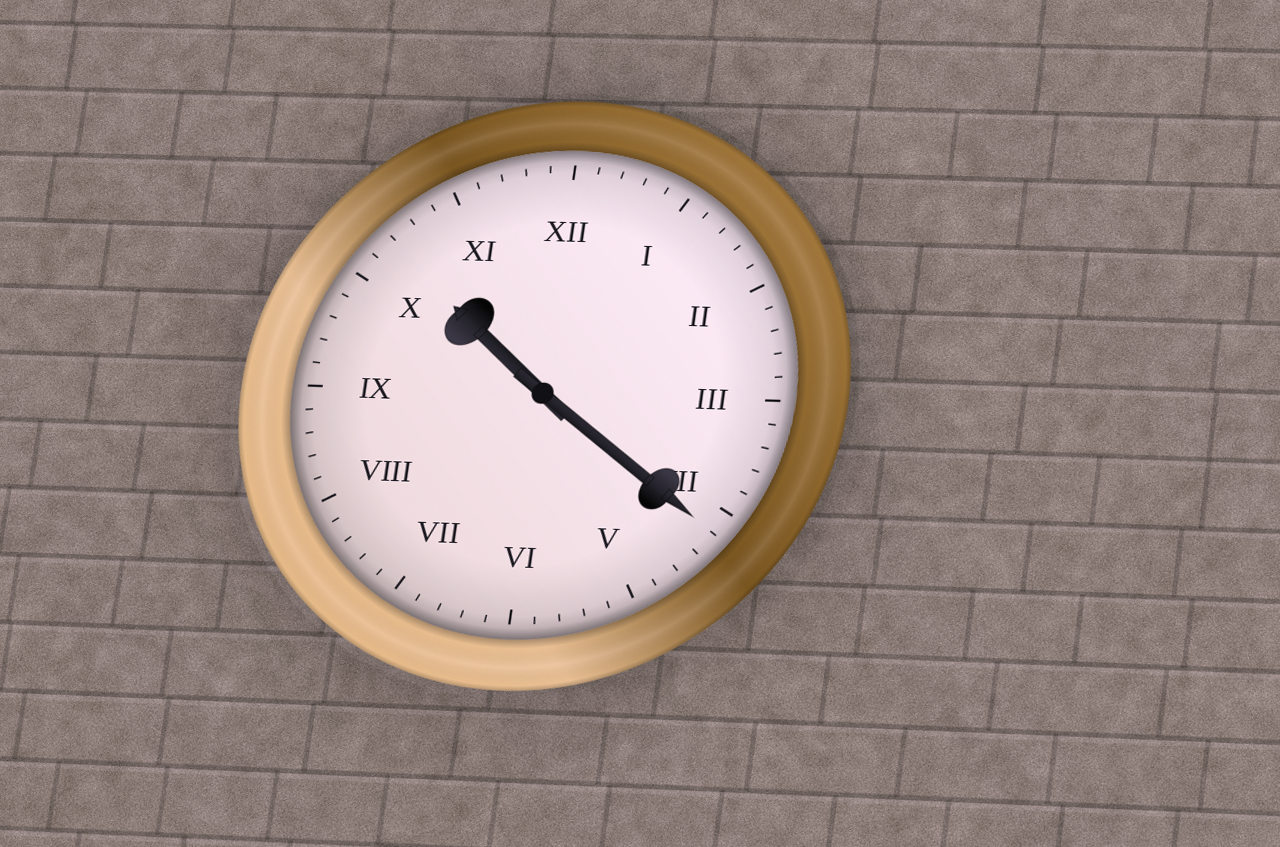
10 h 21 min
